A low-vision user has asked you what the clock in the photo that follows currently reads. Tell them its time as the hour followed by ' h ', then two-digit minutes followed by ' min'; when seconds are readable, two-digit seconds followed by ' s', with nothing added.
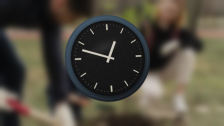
12 h 48 min
